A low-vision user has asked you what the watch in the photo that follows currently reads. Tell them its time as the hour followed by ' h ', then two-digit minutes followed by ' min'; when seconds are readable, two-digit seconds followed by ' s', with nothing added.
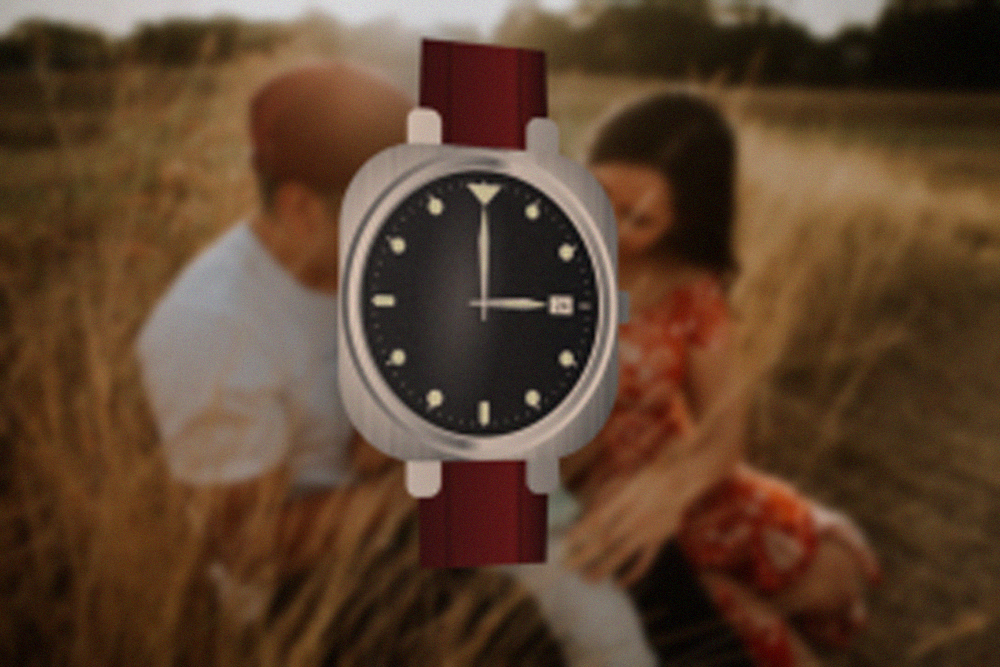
3 h 00 min
